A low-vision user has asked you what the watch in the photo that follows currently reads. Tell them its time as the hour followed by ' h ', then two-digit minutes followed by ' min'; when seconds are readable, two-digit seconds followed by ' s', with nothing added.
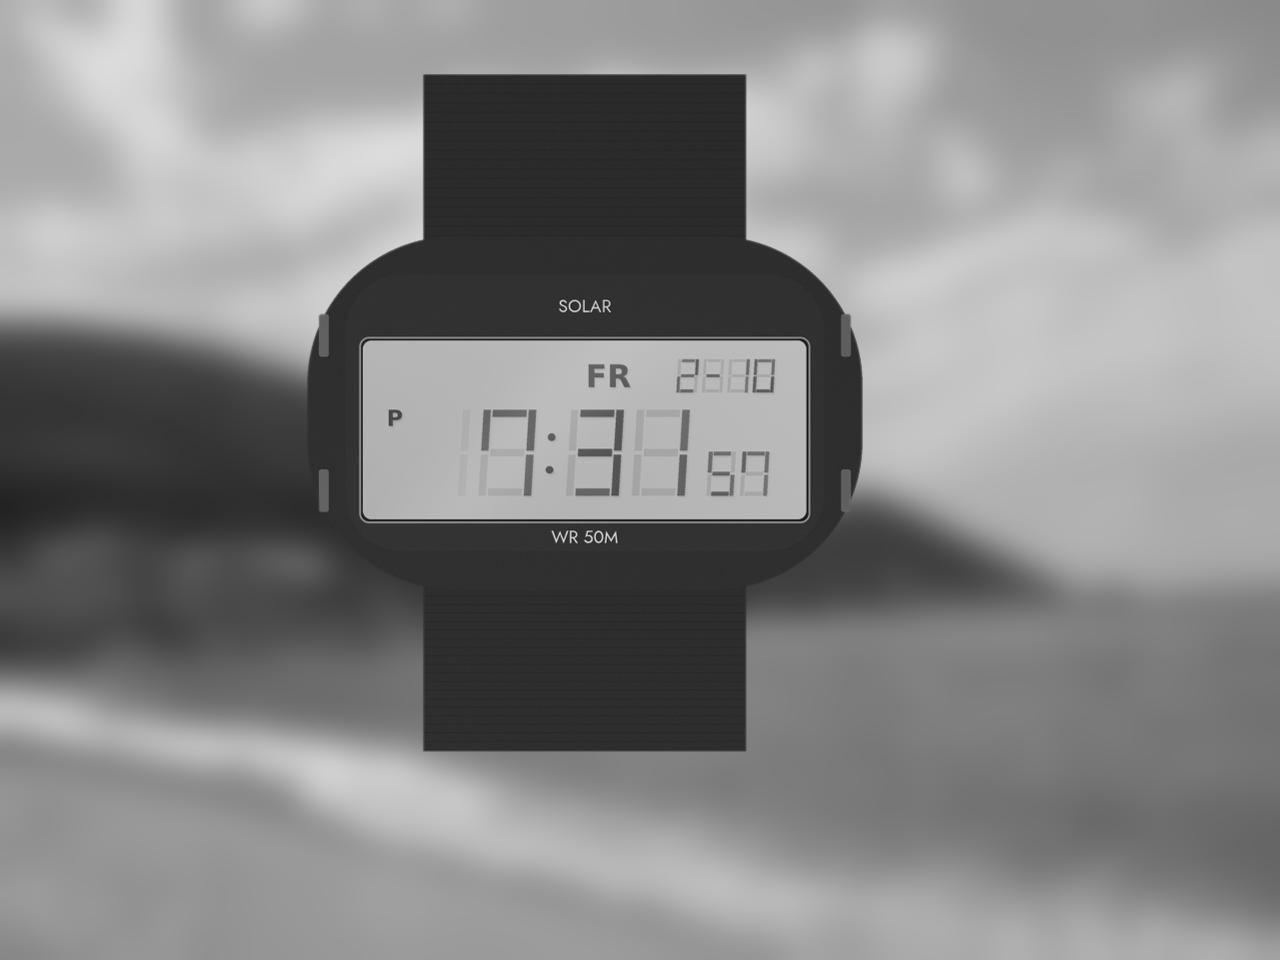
7 h 31 min 57 s
